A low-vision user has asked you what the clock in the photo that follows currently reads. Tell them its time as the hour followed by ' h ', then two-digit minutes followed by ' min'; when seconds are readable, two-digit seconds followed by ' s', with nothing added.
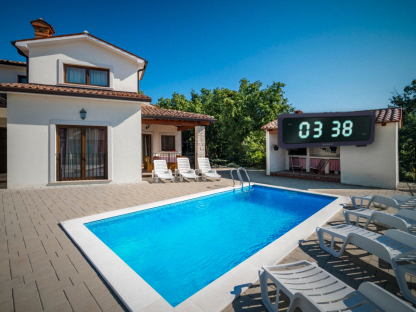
3 h 38 min
